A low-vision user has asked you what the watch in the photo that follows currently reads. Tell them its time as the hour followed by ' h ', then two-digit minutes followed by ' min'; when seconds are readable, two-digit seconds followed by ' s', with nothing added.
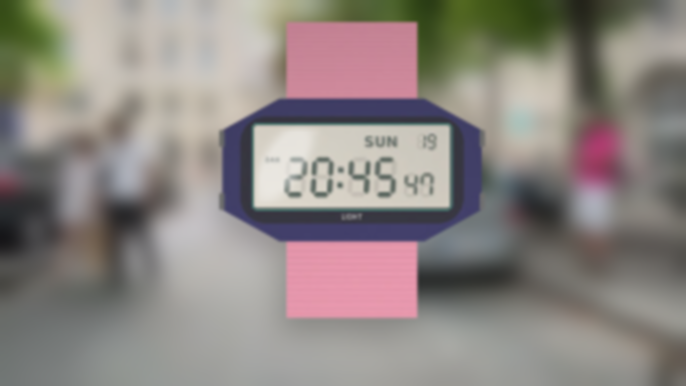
20 h 45 min 47 s
